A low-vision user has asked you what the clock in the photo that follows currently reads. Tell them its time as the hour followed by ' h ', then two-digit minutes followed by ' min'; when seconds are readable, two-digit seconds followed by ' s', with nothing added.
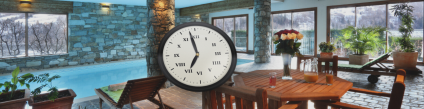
6 h 58 min
